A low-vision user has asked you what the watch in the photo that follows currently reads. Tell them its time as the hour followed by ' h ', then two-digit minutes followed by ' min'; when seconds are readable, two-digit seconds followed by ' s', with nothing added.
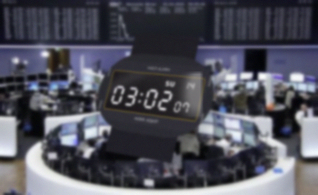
3 h 02 min
